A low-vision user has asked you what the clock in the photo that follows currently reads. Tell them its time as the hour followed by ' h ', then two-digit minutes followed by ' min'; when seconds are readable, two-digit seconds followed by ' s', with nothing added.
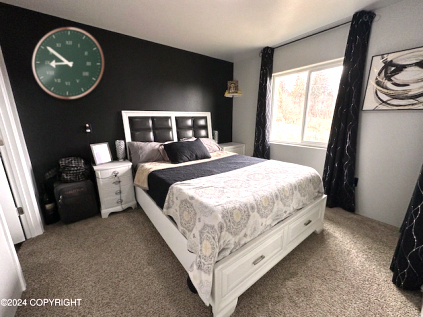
8 h 51 min
